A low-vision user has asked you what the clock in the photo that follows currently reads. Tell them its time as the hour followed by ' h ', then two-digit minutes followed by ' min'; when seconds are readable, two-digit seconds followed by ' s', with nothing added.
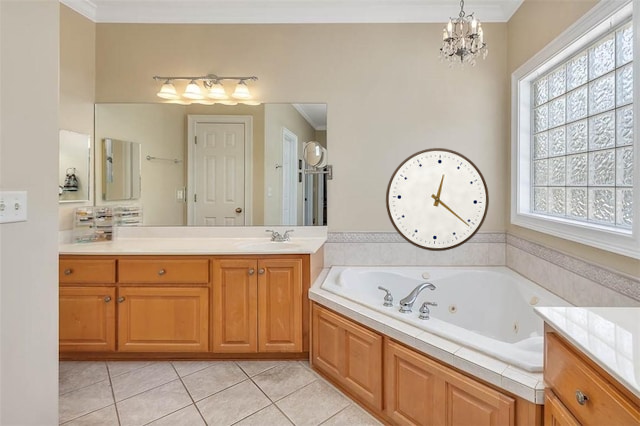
12 h 21 min
